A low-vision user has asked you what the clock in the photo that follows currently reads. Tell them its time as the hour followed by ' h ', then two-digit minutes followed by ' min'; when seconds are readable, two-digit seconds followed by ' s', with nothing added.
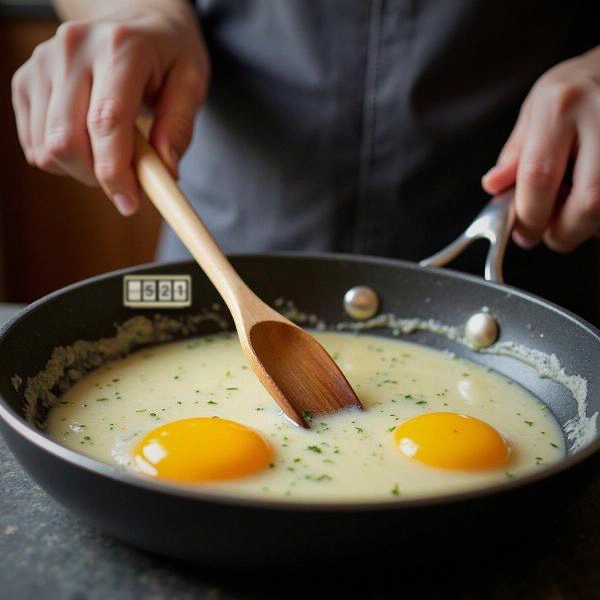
5 h 21 min
